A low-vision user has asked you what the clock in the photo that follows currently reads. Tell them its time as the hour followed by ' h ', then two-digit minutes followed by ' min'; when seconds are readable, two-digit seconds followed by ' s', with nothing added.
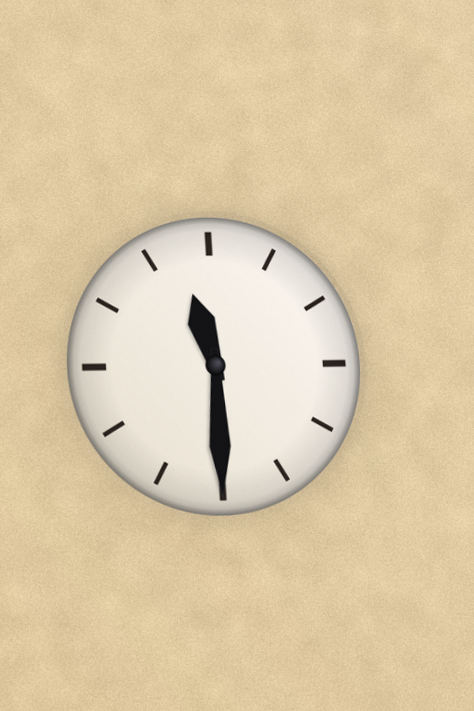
11 h 30 min
